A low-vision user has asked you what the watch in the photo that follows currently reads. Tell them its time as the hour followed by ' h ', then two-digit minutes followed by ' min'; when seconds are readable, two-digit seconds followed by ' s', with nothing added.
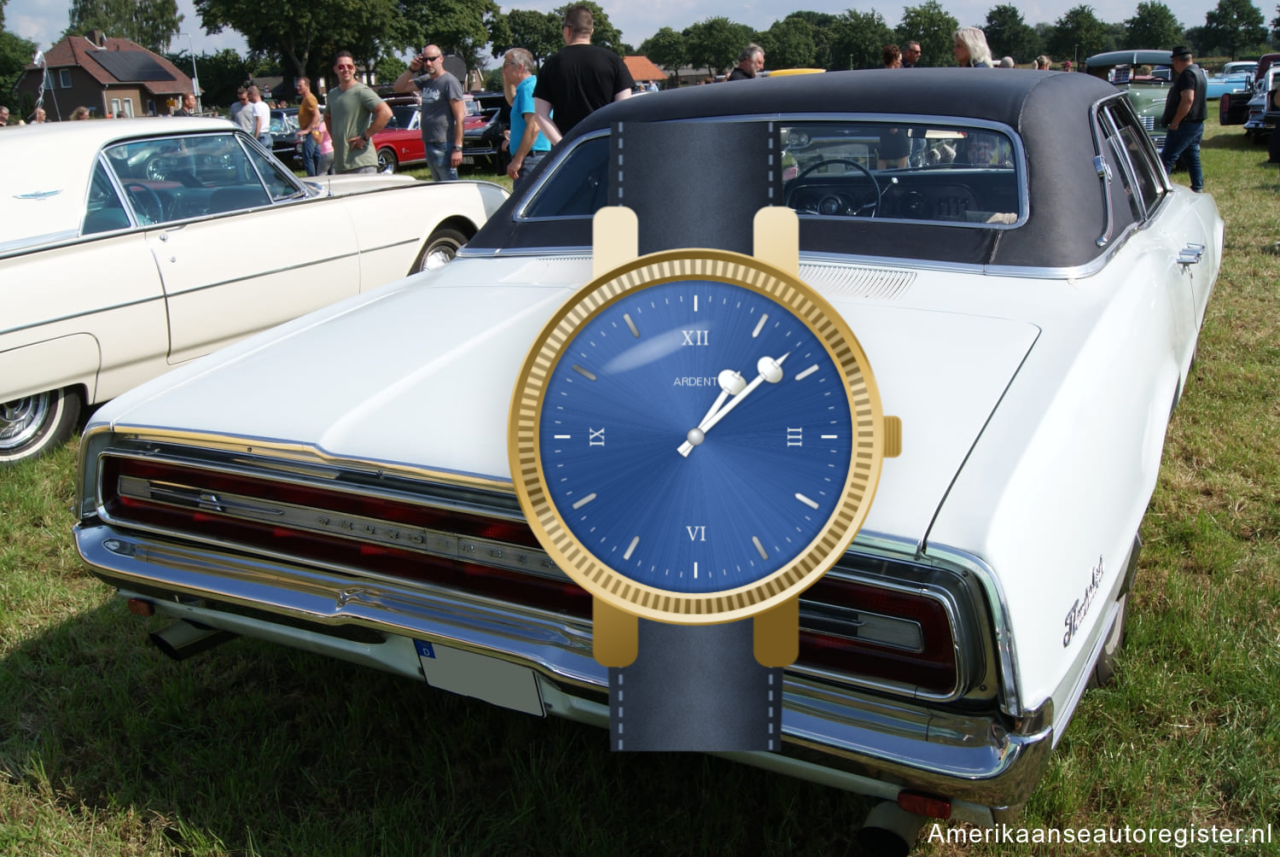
1 h 08 min
